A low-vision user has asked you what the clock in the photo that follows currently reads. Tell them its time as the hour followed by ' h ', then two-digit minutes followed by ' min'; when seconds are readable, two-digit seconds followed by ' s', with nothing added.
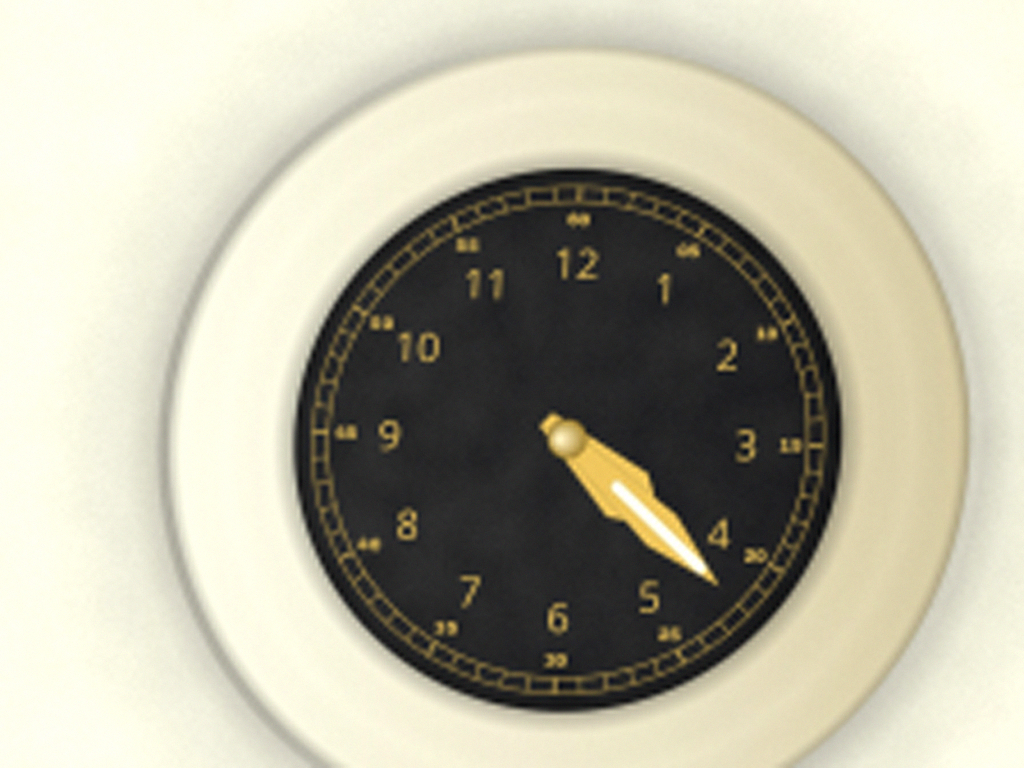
4 h 22 min
